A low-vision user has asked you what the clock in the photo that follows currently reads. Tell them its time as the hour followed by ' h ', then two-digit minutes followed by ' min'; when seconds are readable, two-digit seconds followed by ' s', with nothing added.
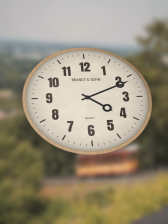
4 h 11 min
